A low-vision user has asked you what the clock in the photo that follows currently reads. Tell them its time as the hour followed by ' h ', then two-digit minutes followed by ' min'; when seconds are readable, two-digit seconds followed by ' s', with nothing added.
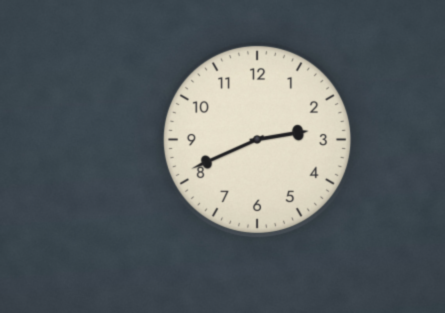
2 h 41 min
